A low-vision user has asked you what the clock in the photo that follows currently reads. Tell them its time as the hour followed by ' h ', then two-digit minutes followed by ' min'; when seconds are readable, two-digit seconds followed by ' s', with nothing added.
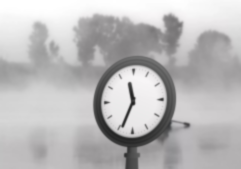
11 h 34 min
